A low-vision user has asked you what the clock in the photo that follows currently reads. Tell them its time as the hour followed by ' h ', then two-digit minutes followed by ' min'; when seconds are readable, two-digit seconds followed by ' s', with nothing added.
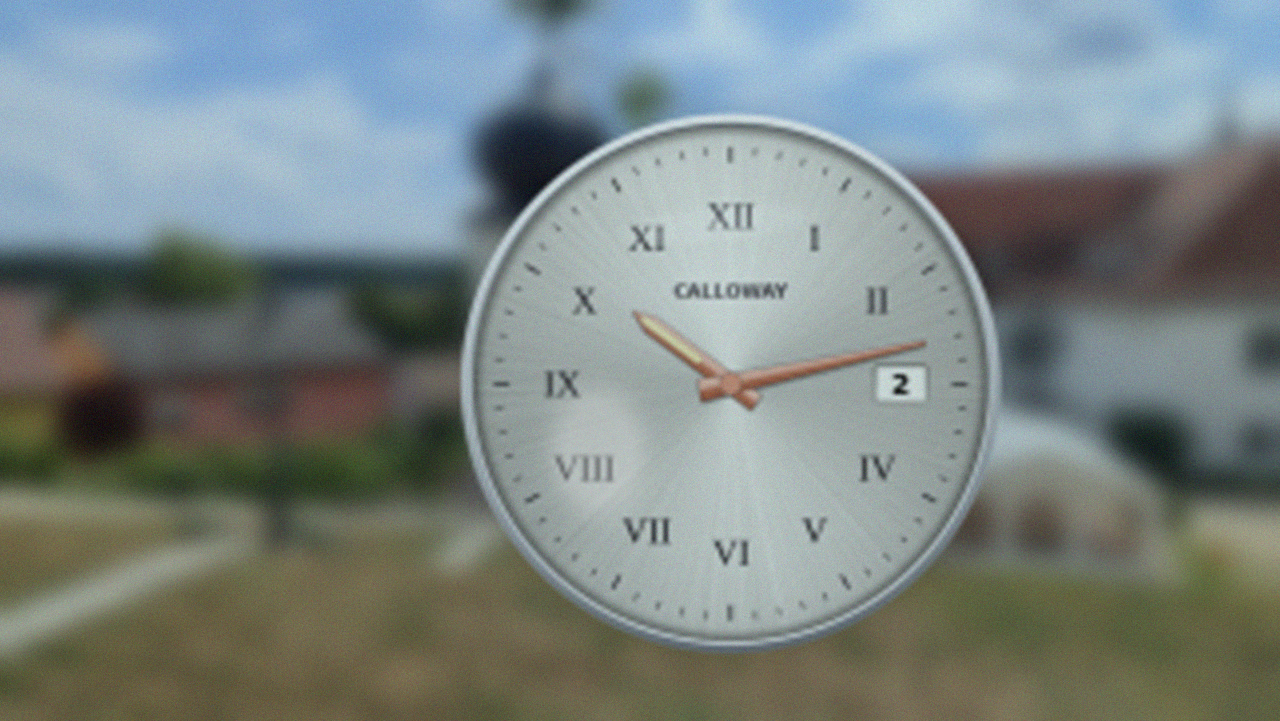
10 h 13 min
